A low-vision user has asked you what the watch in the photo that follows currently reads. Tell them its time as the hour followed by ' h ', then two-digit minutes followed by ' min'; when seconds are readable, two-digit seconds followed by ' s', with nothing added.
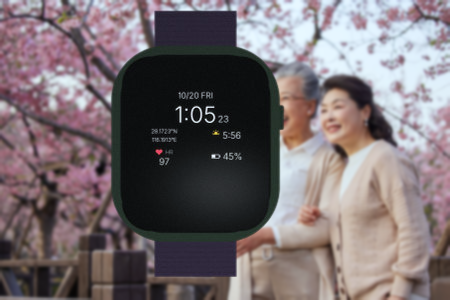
1 h 05 min 23 s
